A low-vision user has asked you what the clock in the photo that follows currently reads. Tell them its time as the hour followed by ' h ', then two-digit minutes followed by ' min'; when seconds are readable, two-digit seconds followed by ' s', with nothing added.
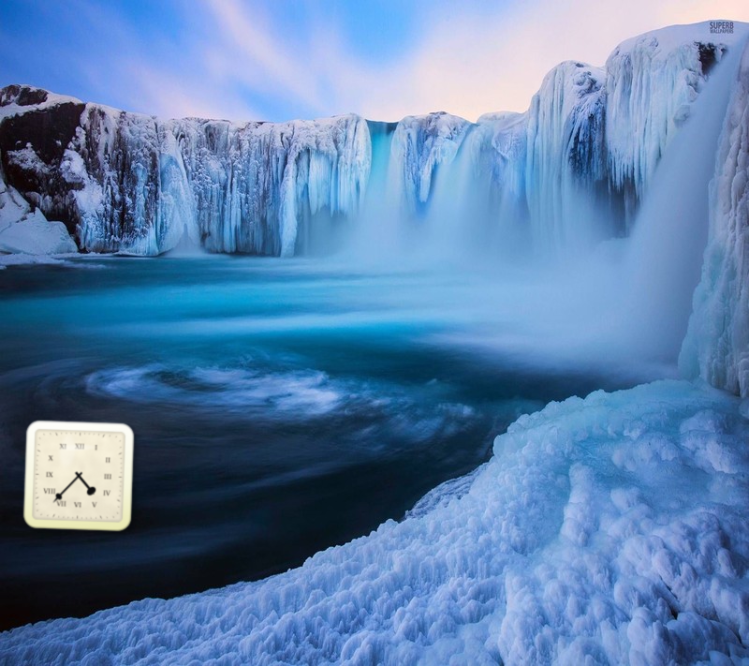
4 h 37 min
